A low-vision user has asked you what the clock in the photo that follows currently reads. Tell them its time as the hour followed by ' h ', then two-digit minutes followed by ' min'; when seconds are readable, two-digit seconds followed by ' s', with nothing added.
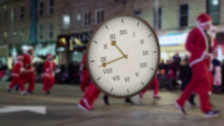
10 h 43 min
